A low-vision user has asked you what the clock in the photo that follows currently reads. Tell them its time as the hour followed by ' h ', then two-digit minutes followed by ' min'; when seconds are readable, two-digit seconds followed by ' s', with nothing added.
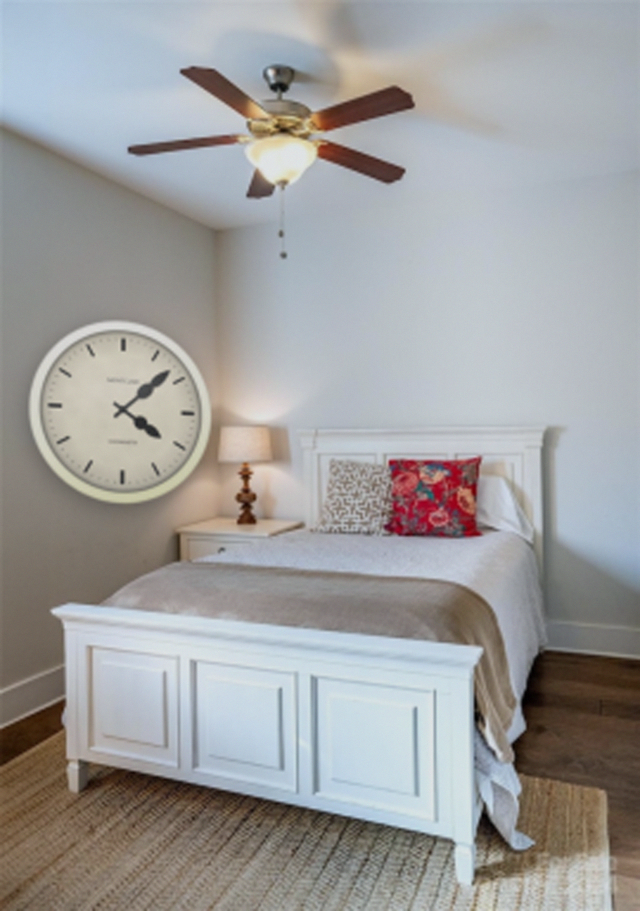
4 h 08 min
